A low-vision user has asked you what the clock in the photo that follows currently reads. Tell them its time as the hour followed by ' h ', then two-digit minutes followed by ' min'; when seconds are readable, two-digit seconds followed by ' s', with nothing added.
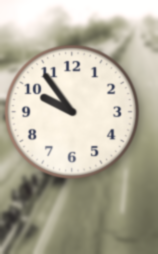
9 h 54 min
